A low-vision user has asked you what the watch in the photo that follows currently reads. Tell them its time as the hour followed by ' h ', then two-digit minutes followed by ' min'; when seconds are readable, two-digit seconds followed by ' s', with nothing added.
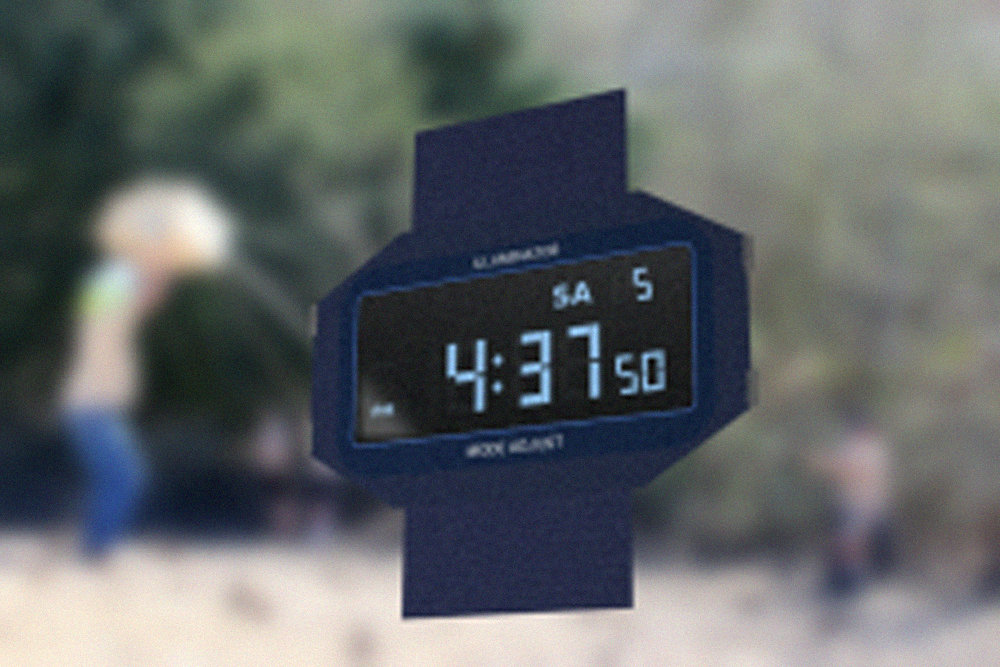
4 h 37 min 50 s
